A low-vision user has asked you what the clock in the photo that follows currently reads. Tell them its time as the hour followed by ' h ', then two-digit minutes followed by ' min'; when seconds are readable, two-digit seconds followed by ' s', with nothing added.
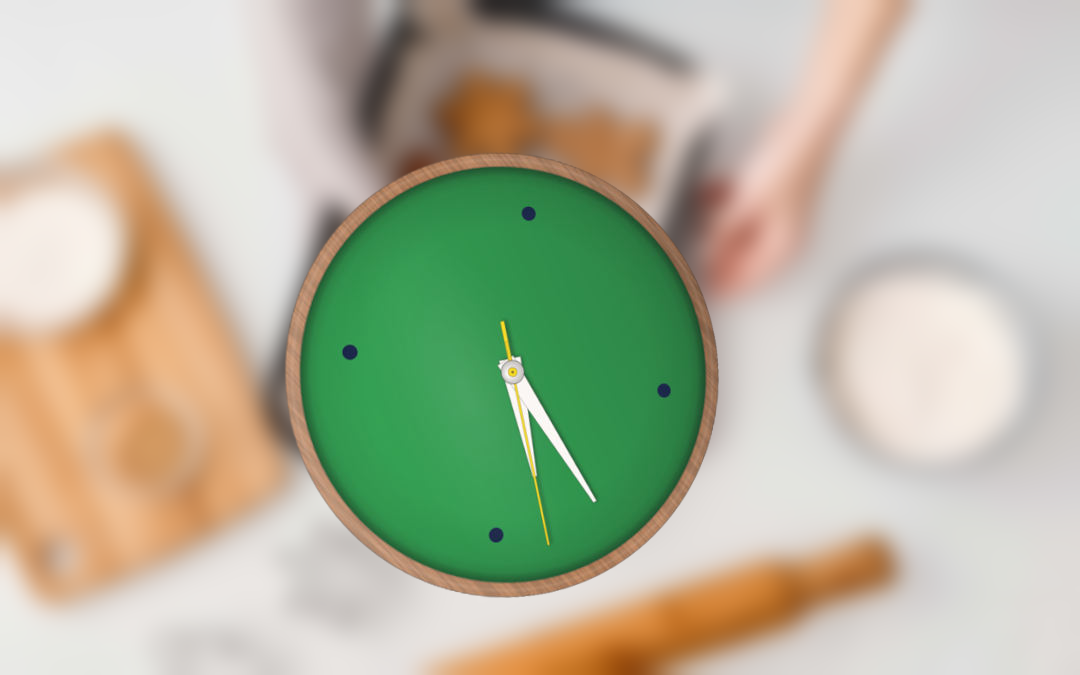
5 h 23 min 27 s
